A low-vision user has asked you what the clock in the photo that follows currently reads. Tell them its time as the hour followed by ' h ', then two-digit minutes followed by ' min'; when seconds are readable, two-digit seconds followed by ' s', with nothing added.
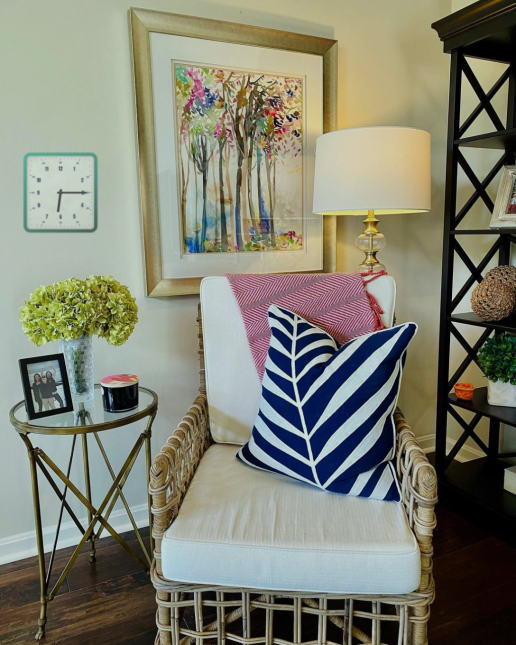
6 h 15 min
